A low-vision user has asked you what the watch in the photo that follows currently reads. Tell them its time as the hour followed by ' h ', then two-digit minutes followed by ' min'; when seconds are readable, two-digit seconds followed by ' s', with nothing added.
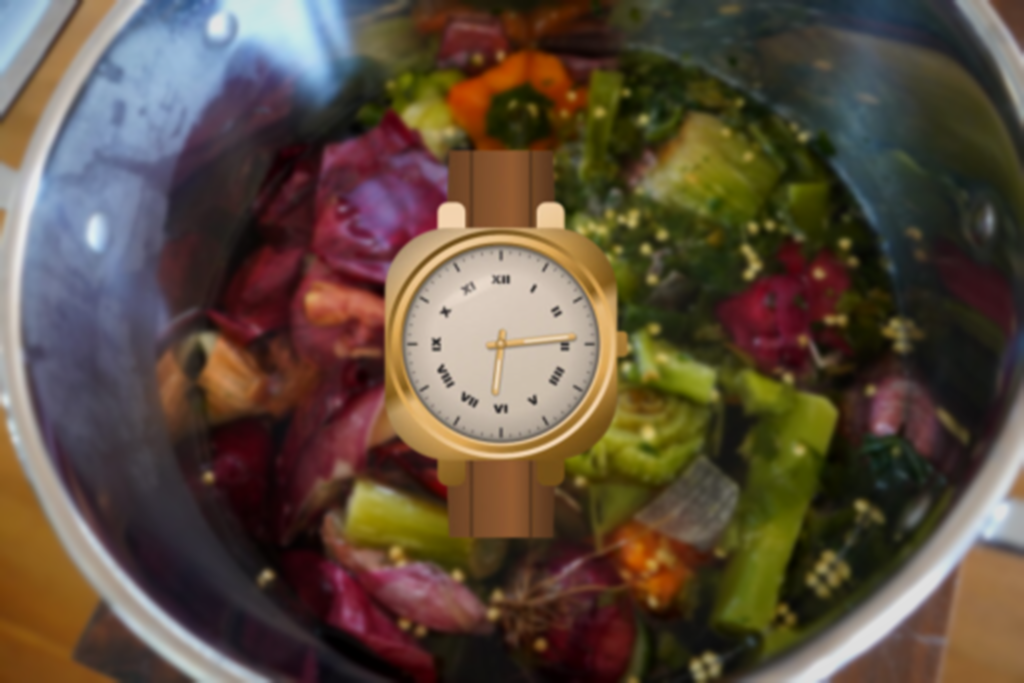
6 h 14 min
